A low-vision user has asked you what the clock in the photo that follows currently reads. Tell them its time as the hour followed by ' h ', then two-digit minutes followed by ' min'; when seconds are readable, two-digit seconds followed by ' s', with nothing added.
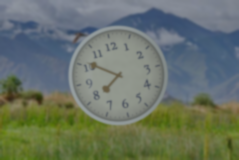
7 h 51 min
